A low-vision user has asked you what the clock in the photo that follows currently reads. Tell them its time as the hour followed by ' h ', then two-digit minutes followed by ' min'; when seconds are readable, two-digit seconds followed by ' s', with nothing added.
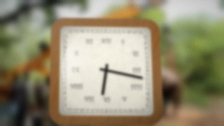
6 h 17 min
